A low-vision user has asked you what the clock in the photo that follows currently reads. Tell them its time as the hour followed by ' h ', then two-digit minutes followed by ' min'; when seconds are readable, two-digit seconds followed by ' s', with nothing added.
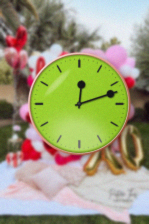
12 h 12 min
